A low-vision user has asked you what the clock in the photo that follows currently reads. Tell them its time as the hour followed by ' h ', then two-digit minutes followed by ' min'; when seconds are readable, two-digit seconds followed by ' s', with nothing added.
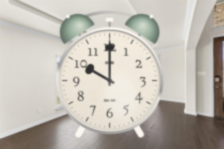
10 h 00 min
